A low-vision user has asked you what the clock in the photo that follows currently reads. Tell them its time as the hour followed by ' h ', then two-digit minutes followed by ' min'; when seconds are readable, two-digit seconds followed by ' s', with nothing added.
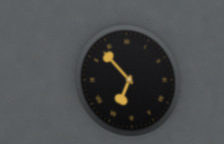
6 h 53 min
